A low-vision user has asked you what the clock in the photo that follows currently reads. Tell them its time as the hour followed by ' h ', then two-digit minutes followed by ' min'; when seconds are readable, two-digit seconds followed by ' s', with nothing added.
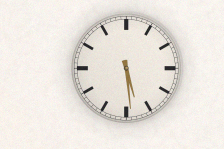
5 h 29 min
